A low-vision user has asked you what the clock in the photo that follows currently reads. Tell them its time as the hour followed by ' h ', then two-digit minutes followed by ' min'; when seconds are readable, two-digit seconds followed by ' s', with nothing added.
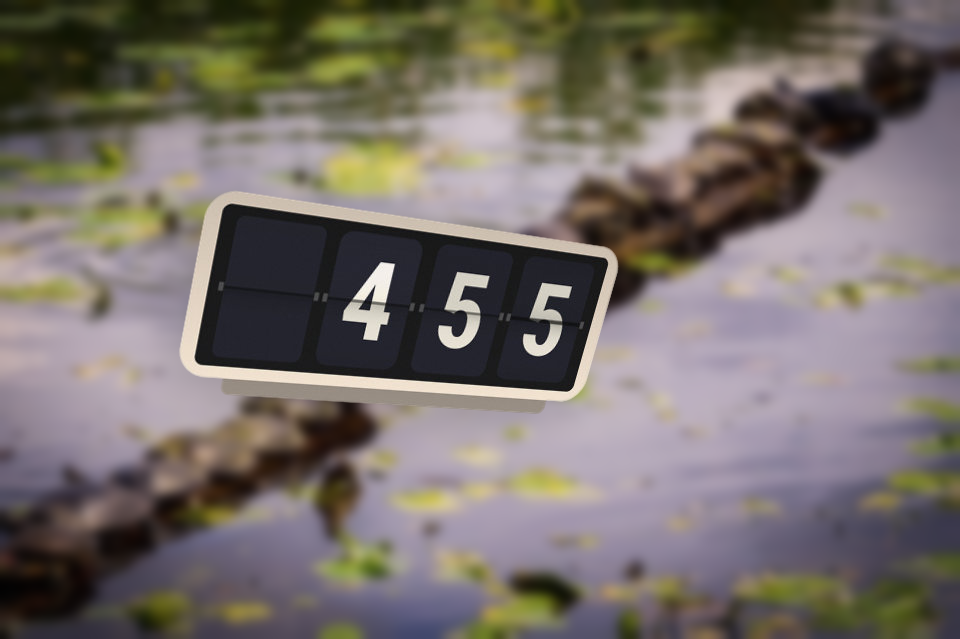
4 h 55 min
